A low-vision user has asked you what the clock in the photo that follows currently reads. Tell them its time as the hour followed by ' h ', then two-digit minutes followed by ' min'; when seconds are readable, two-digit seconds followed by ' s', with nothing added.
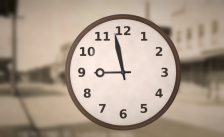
8 h 58 min
